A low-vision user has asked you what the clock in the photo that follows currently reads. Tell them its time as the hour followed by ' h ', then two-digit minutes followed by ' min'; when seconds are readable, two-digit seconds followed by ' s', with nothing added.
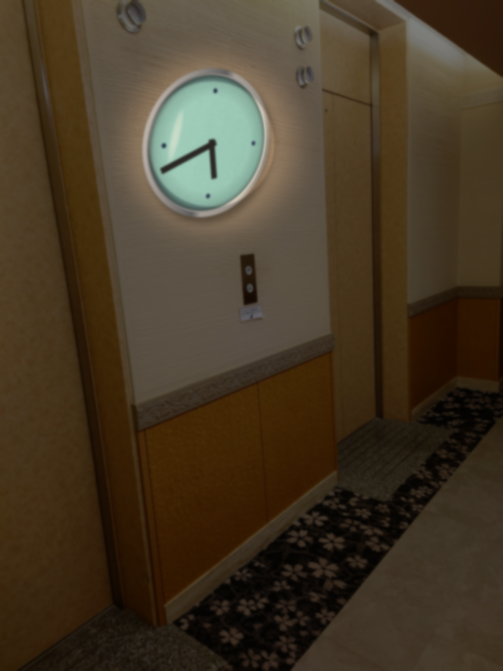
5 h 41 min
